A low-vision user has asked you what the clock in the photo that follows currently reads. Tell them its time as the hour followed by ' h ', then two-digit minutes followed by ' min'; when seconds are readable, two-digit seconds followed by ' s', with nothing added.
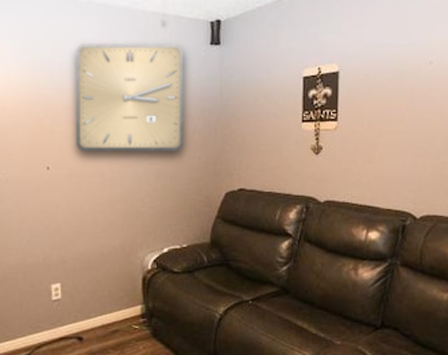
3 h 12 min
